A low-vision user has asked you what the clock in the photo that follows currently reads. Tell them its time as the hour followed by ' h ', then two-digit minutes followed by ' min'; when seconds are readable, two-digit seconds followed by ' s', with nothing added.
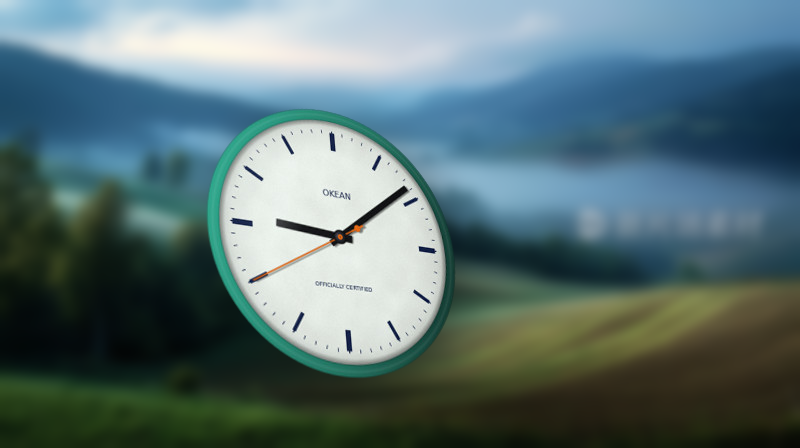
9 h 08 min 40 s
